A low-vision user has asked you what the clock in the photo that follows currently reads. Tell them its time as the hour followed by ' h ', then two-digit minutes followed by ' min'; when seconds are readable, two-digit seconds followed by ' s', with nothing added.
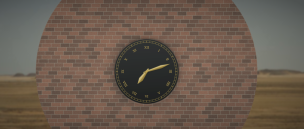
7 h 12 min
